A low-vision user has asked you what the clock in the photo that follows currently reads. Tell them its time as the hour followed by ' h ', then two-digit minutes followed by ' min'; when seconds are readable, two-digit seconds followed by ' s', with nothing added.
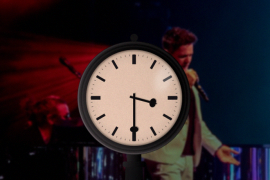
3 h 30 min
